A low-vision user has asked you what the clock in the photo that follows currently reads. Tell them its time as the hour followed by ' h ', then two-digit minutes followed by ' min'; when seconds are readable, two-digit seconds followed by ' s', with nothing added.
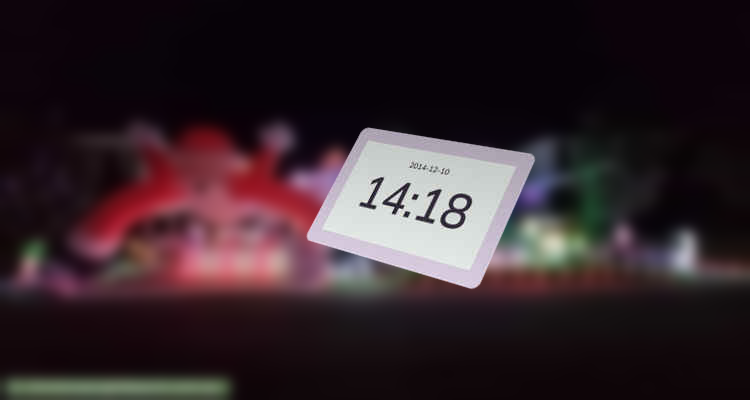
14 h 18 min
